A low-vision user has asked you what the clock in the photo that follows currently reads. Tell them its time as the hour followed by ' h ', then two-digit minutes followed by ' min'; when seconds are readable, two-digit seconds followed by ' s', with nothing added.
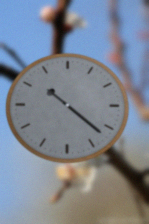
10 h 22 min
